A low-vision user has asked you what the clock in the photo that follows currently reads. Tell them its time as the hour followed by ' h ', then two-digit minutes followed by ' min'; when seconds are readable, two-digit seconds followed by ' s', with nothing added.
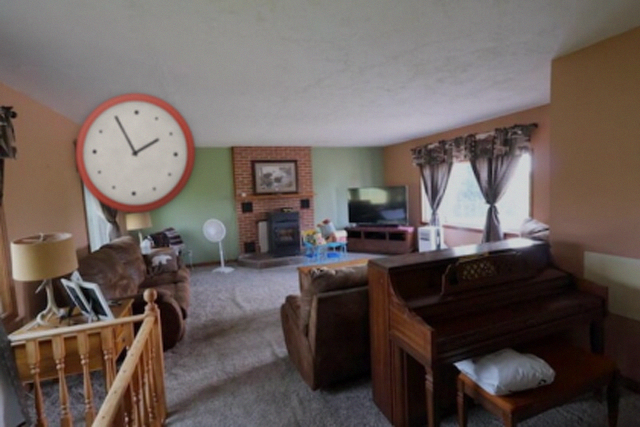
1 h 55 min
